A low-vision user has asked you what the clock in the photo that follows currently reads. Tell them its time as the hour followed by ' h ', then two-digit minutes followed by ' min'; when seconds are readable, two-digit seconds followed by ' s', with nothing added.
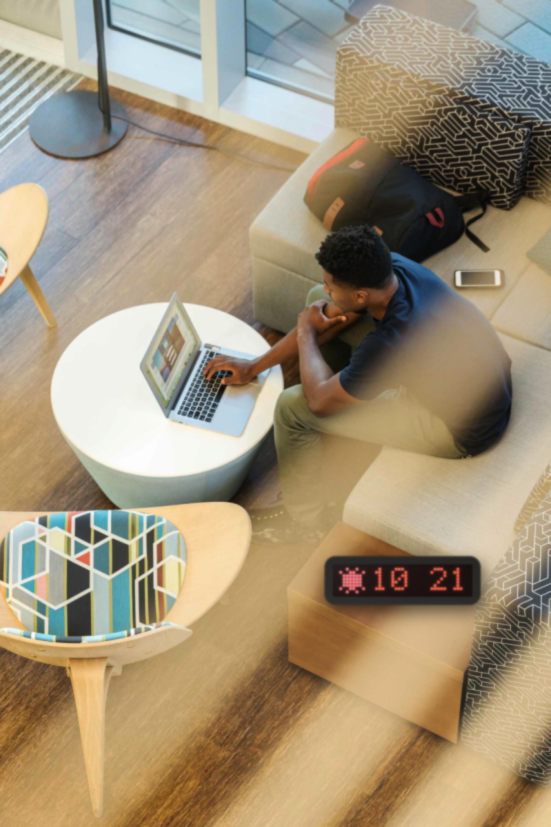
10 h 21 min
